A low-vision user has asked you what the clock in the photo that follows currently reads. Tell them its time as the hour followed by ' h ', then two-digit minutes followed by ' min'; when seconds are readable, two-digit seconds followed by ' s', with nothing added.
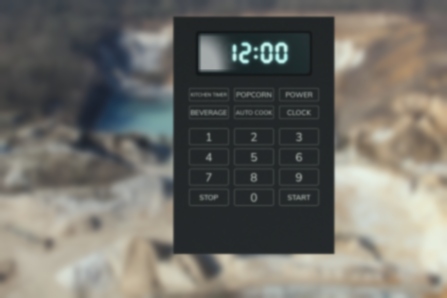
12 h 00 min
